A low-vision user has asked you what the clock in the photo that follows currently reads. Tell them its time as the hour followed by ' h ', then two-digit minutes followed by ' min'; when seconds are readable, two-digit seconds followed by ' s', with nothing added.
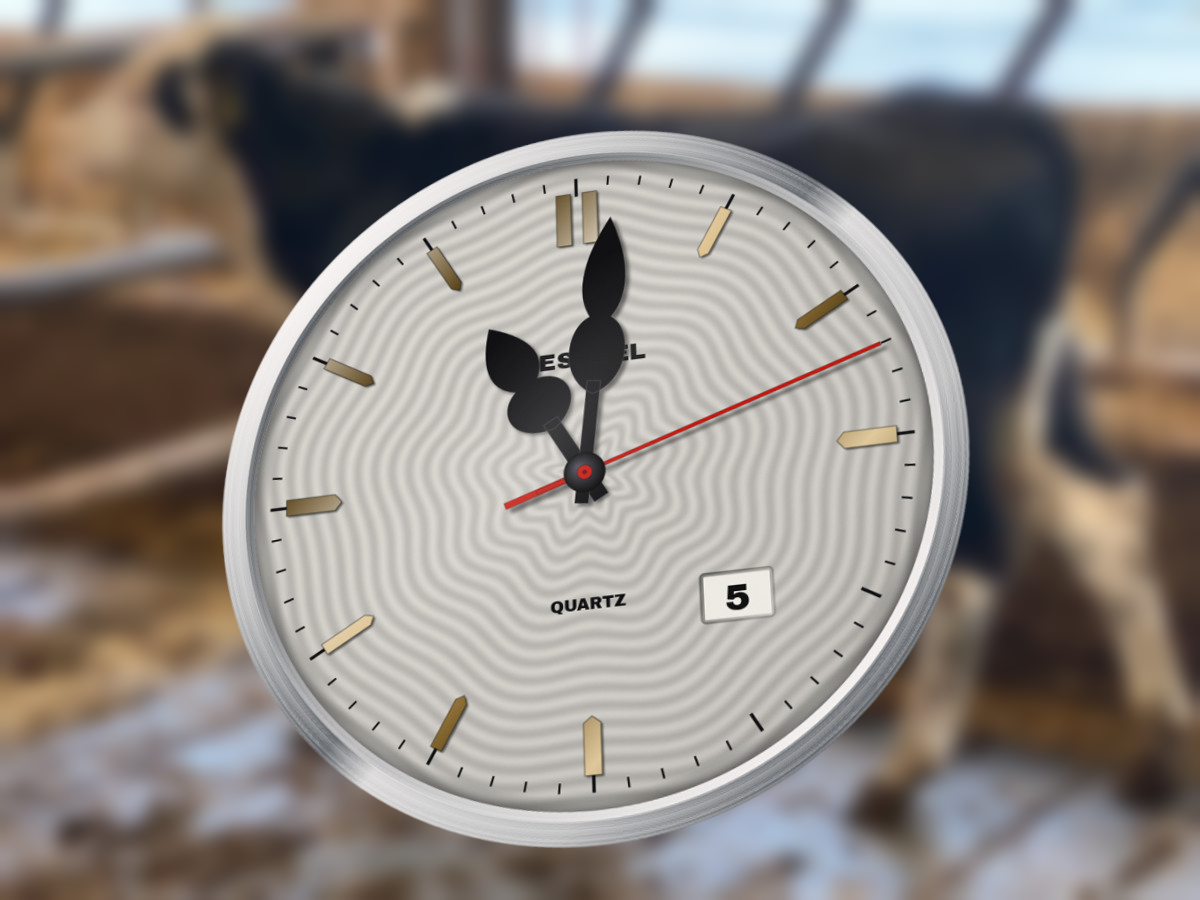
11 h 01 min 12 s
